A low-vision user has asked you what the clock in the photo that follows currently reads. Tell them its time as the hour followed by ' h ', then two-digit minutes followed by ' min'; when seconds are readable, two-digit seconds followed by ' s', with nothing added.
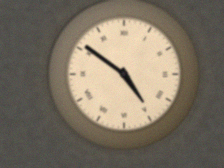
4 h 51 min
